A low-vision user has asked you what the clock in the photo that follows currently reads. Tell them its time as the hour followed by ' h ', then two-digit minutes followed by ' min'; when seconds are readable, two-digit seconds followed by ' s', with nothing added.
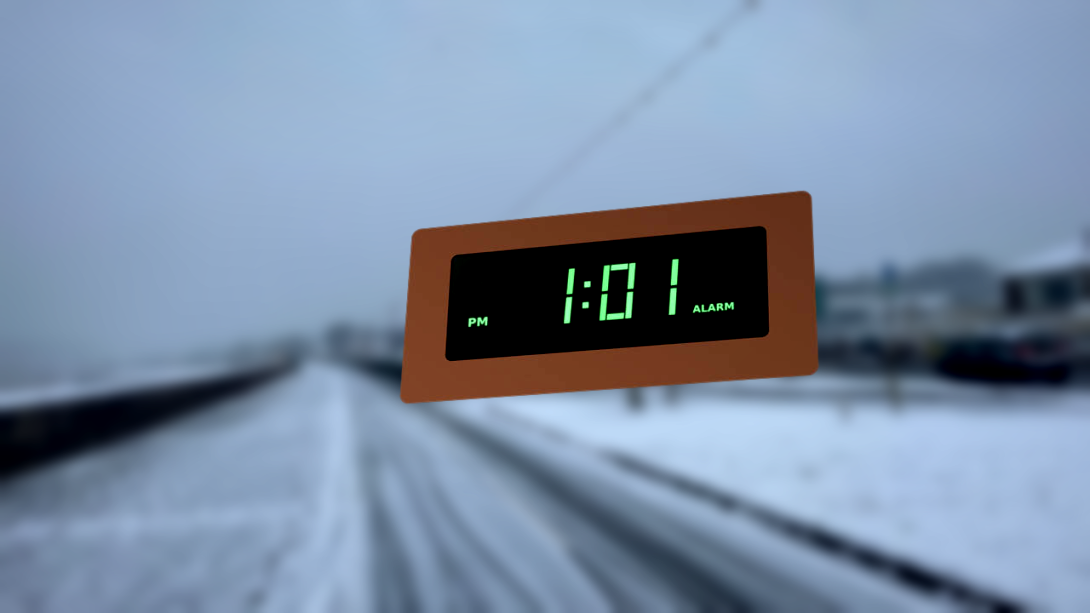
1 h 01 min
